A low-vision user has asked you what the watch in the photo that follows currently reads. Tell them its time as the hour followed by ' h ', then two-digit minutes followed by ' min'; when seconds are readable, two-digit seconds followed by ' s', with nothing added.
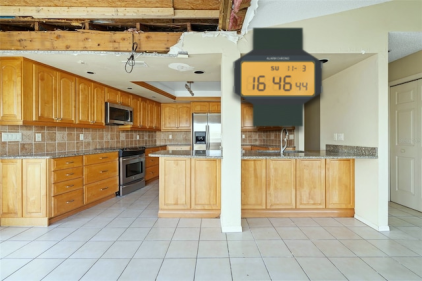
16 h 46 min 44 s
